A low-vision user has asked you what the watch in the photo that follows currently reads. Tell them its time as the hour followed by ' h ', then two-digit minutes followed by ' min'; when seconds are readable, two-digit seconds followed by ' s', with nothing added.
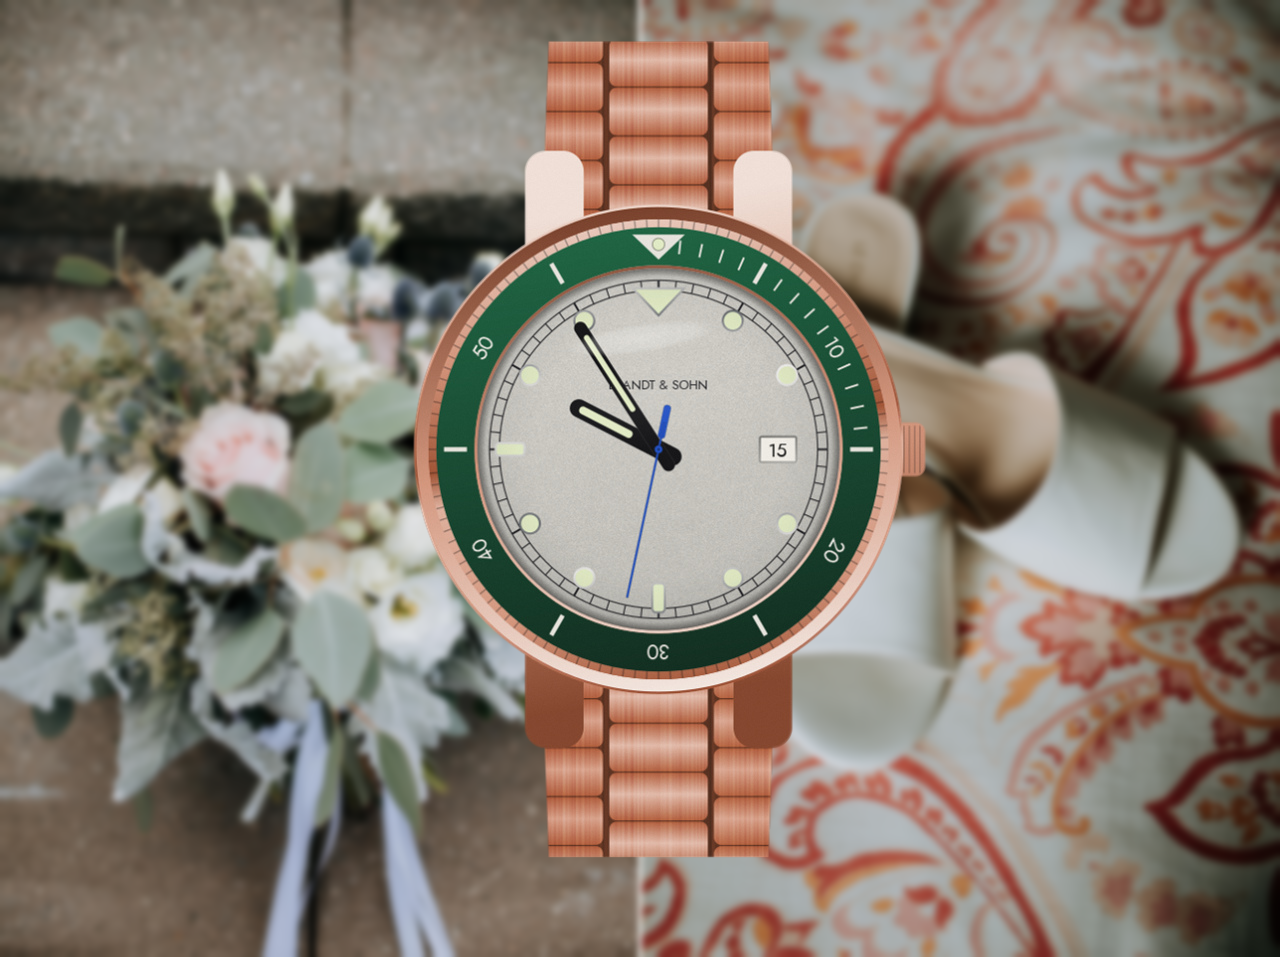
9 h 54 min 32 s
